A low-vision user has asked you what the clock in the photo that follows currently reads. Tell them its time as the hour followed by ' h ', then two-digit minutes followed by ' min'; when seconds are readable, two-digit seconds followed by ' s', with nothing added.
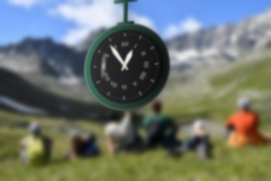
12 h 54 min
